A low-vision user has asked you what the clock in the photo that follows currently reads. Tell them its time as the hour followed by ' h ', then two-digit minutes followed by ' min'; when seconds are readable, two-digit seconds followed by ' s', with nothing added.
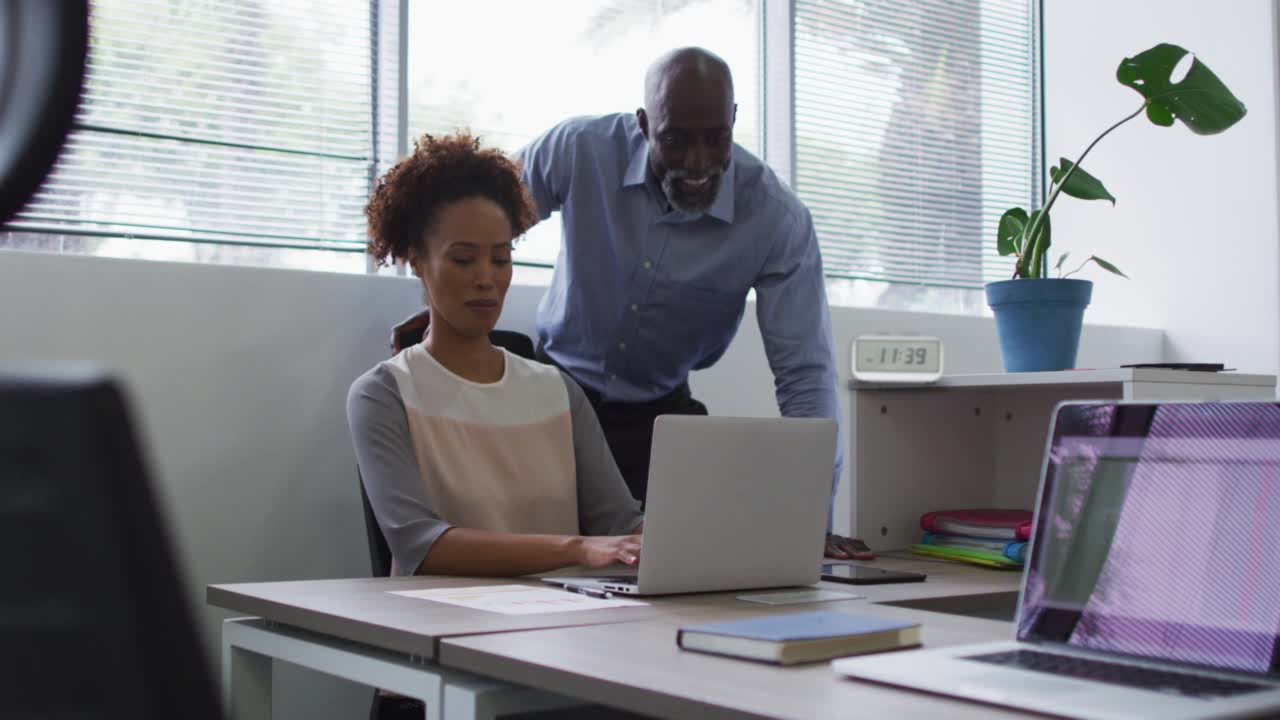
11 h 39 min
